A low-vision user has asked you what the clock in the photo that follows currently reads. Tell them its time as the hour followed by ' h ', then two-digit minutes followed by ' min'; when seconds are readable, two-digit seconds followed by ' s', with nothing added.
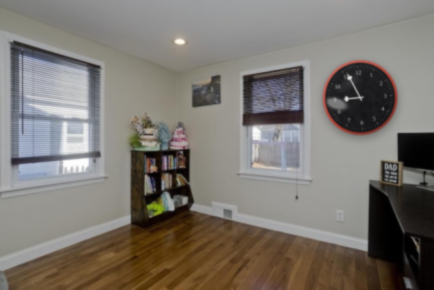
8 h 56 min
